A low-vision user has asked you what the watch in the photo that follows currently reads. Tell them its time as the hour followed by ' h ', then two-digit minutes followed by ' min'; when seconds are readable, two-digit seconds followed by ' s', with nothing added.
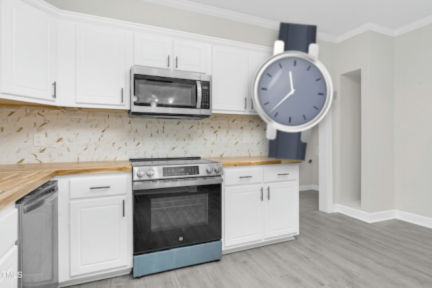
11 h 37 min
